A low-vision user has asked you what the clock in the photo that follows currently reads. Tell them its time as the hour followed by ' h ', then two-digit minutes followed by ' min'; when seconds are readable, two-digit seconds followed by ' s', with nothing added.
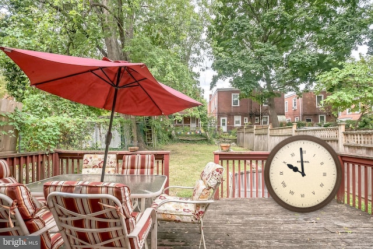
9 h 59 min
